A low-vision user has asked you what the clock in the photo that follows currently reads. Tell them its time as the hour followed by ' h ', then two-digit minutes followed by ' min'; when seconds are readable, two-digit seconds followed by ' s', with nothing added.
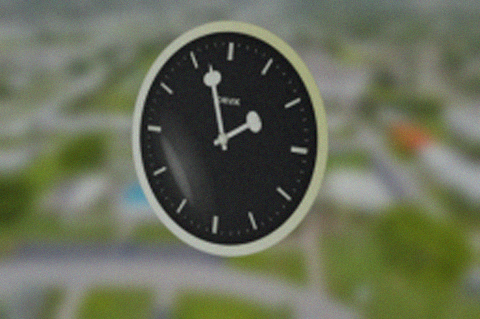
1 h 57 min
